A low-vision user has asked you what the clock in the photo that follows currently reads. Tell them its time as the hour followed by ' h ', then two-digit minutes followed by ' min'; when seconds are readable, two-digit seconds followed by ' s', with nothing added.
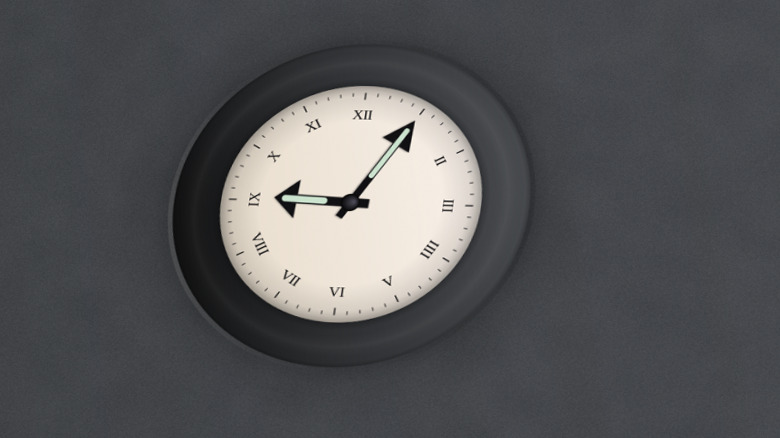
9 h 05 min
